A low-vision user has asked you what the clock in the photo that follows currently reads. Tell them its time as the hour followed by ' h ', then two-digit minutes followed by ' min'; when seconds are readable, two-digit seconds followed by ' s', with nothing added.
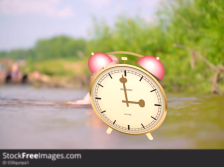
2 h 59 min
